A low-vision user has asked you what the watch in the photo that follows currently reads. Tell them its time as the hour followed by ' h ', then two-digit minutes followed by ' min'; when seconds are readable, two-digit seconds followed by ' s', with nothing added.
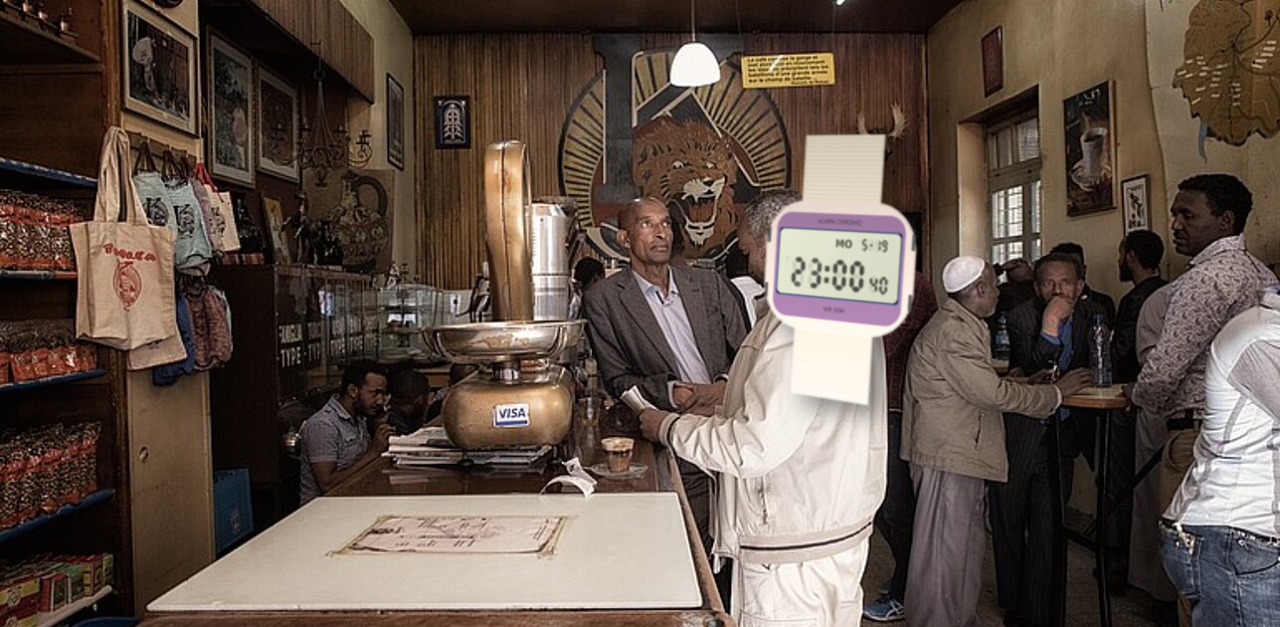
23 h 00 min 40 s
